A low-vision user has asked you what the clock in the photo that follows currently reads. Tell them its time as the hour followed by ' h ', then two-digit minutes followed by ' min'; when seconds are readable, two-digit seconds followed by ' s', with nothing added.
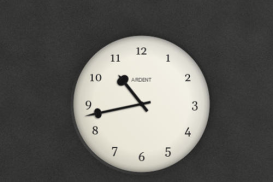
10 h 43 min
